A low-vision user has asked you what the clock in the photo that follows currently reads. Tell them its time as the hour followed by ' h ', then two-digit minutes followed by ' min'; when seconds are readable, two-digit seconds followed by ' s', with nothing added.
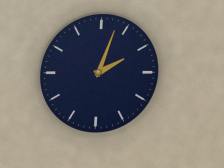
2 h 03 min
